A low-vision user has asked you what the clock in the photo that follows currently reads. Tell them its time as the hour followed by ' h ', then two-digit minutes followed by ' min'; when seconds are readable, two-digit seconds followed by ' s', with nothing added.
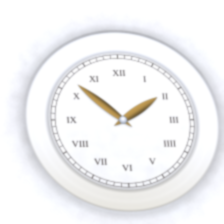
1 h 52 min
